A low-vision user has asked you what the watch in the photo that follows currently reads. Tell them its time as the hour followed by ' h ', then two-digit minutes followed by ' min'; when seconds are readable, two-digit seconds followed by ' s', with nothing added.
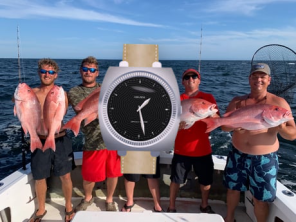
1 h 28 min
